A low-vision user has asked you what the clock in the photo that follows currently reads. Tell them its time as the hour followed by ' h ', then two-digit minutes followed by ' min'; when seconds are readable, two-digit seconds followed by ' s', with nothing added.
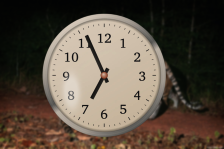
6 h 56 min
